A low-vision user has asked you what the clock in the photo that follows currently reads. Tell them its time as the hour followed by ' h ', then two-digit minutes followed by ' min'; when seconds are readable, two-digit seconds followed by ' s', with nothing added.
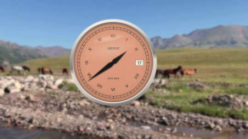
1 h 39 min
